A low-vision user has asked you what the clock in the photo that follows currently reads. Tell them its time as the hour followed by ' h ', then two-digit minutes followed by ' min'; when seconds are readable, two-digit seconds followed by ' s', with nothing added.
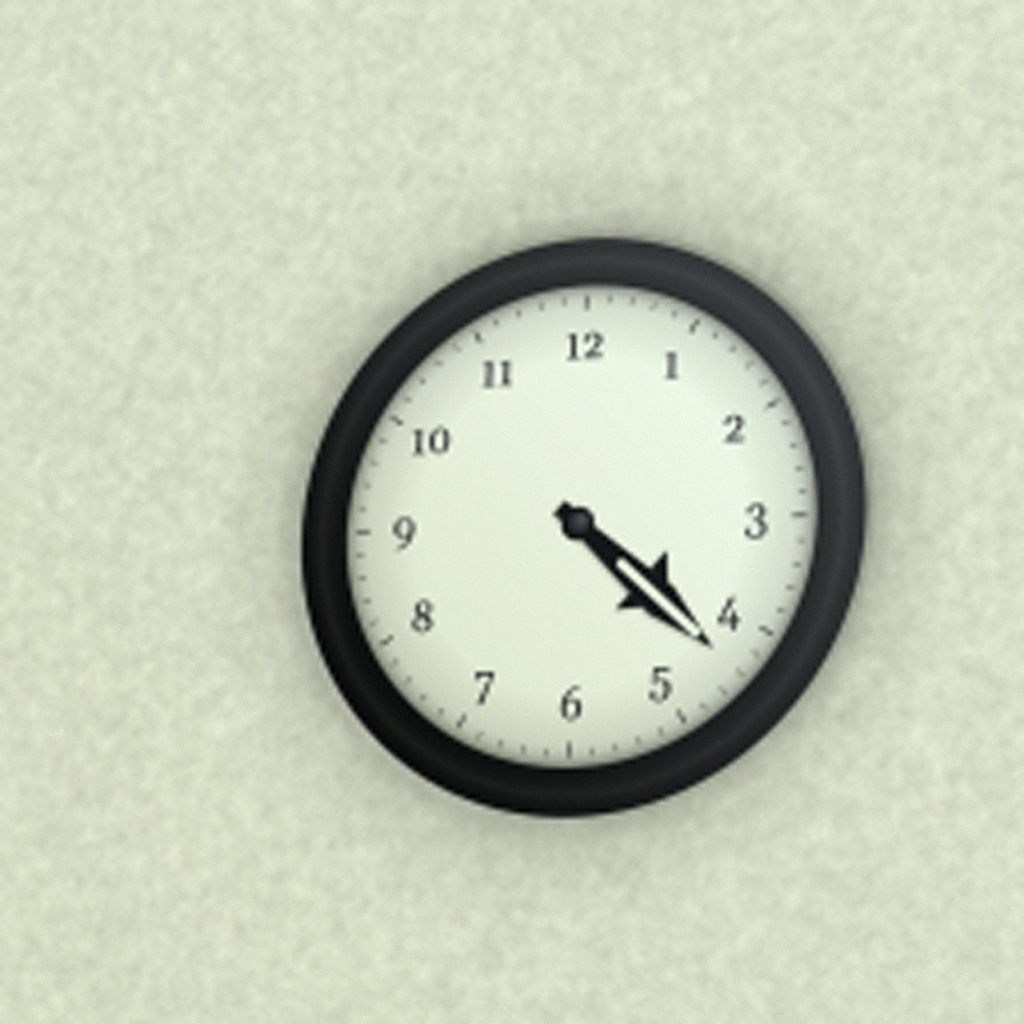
4 h 22 min
